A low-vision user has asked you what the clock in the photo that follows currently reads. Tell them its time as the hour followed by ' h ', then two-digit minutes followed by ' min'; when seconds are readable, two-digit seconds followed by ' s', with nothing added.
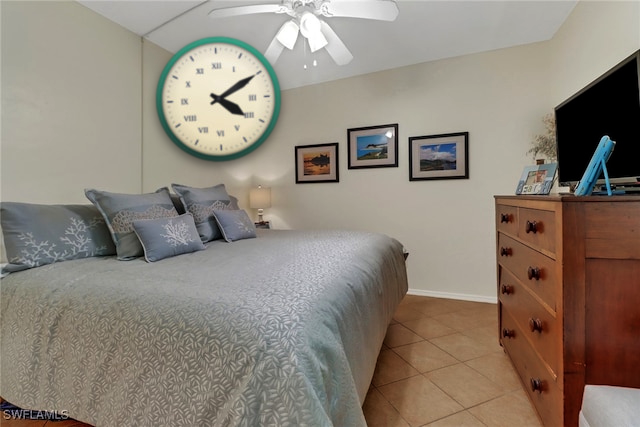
4 h 10 min
